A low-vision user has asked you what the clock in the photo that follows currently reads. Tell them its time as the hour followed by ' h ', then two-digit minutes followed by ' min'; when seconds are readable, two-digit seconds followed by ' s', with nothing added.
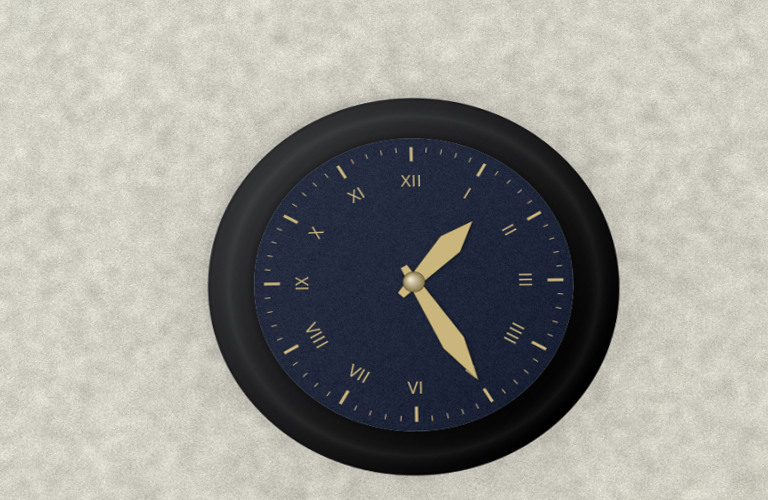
1 h 25 min
